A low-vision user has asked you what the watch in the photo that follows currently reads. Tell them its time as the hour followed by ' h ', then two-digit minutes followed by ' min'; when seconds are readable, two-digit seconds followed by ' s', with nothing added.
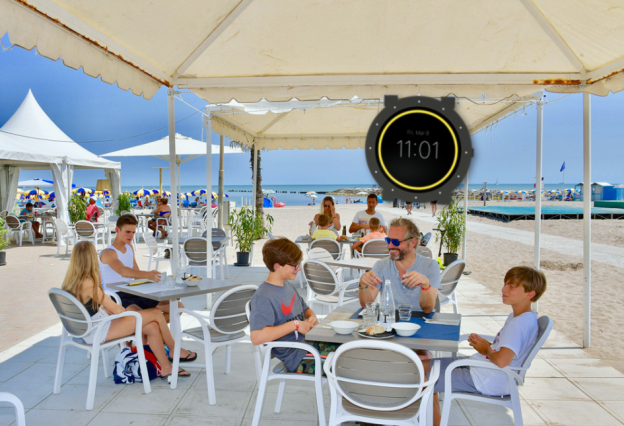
11 h 01 min
